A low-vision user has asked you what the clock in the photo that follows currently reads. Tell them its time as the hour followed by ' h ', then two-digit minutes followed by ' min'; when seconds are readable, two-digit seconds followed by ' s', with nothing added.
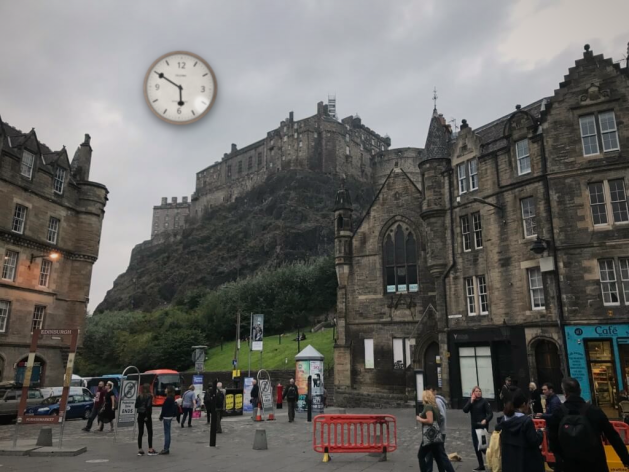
5 h 50 min
